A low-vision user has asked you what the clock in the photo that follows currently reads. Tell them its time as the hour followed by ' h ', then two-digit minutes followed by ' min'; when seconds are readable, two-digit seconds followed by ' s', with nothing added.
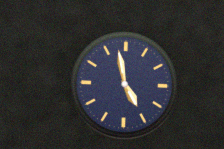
4 h 58 min
